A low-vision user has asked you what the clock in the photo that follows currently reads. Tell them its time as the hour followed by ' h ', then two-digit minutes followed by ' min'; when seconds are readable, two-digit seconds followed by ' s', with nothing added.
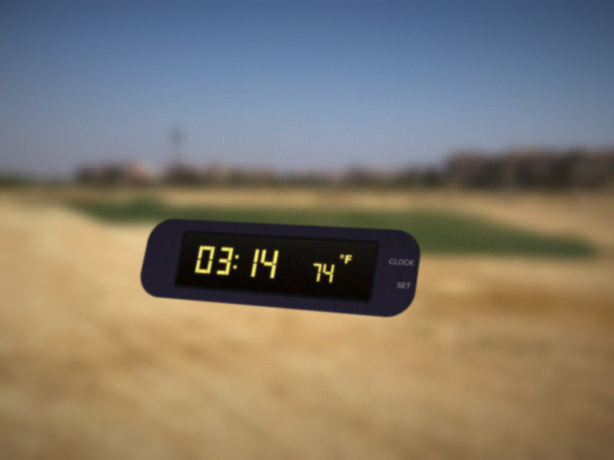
3 h 14 min
